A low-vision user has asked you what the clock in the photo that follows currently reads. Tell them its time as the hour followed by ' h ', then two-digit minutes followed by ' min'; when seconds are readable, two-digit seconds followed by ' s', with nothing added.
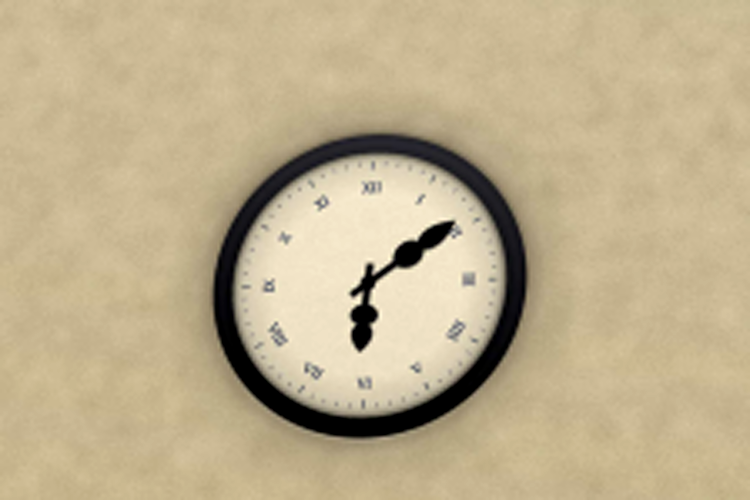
6 h 09 min
